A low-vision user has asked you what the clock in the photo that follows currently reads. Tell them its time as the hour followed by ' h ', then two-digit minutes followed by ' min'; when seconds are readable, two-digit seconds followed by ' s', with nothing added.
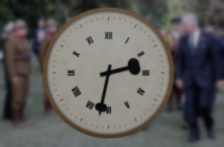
2 h 32 min
